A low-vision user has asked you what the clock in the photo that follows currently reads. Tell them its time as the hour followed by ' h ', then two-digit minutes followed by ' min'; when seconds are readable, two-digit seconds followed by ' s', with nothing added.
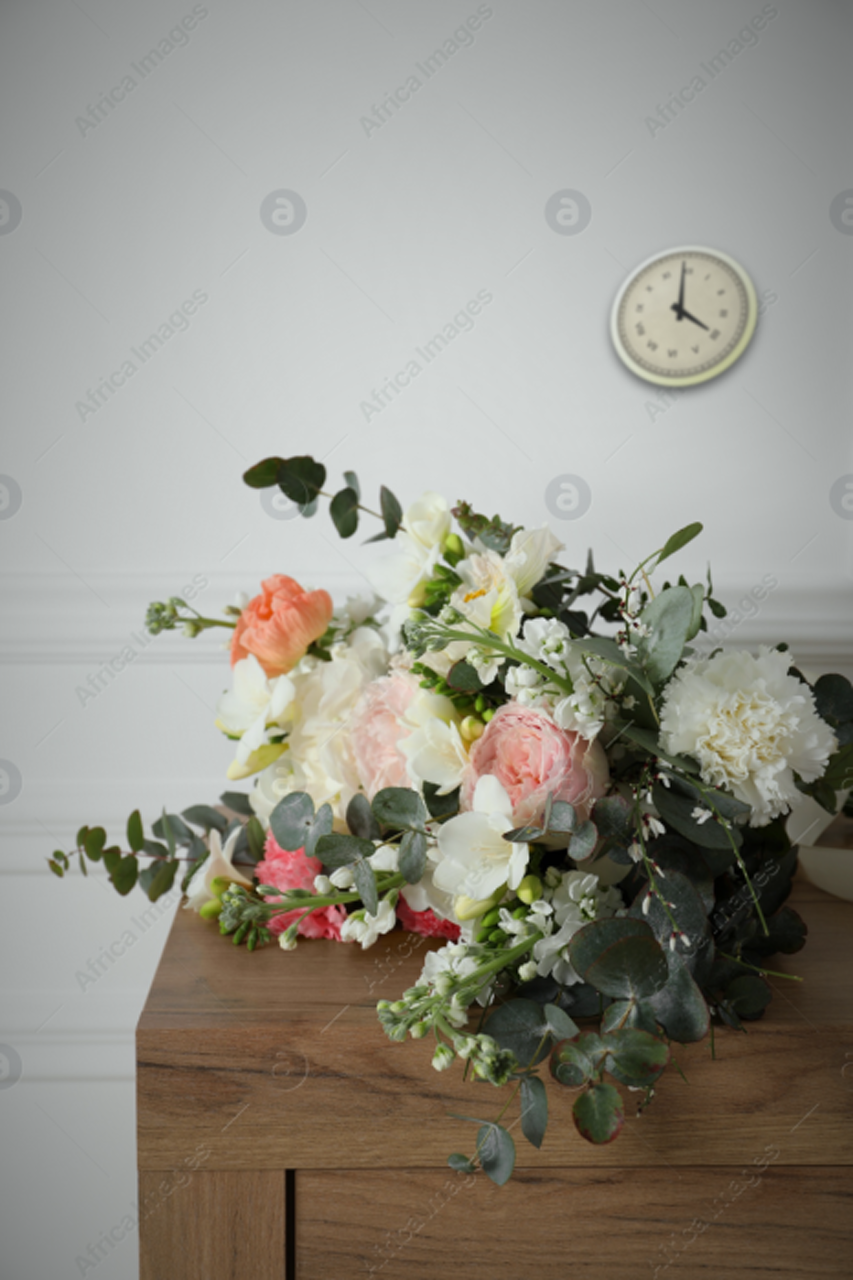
3 h 59 min
